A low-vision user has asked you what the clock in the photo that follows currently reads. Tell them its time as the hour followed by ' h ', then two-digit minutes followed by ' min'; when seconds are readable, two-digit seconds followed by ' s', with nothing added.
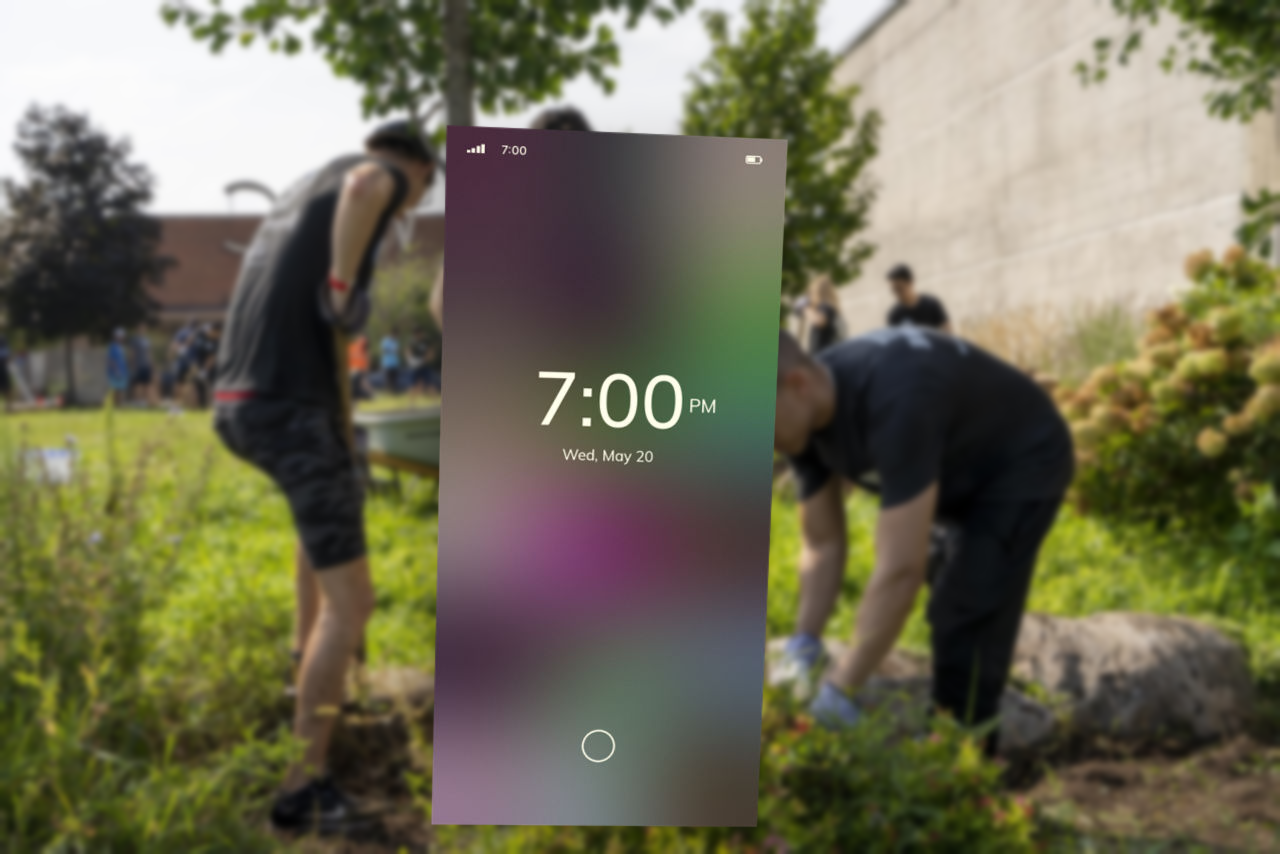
7 h 00 min
